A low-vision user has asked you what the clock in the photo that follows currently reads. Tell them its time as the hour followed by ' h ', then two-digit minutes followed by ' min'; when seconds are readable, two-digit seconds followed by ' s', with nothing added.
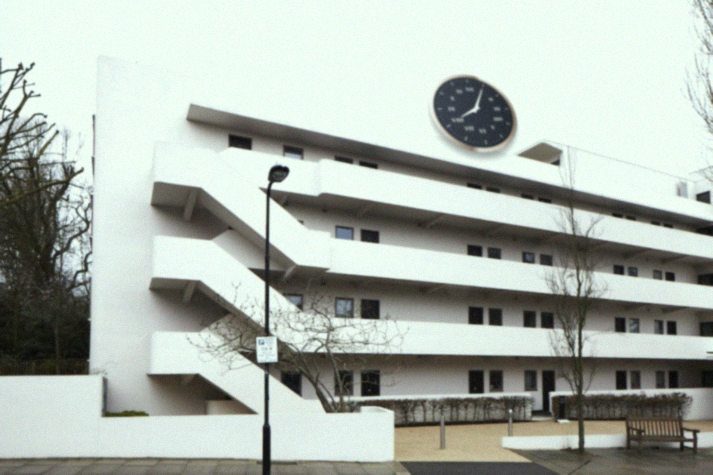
8 h 05 min
